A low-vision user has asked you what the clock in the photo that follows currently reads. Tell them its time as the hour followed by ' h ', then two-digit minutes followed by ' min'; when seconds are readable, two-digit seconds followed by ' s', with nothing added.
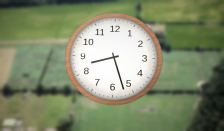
8 h 27 min
